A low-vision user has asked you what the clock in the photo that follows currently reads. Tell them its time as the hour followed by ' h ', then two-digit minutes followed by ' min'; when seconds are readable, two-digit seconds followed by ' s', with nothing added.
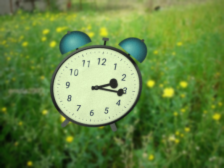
2 h 16 min
